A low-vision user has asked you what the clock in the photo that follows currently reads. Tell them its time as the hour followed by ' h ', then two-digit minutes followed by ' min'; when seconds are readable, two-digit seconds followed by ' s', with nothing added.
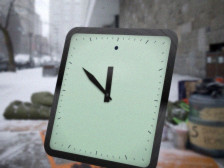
11 h 51 min
